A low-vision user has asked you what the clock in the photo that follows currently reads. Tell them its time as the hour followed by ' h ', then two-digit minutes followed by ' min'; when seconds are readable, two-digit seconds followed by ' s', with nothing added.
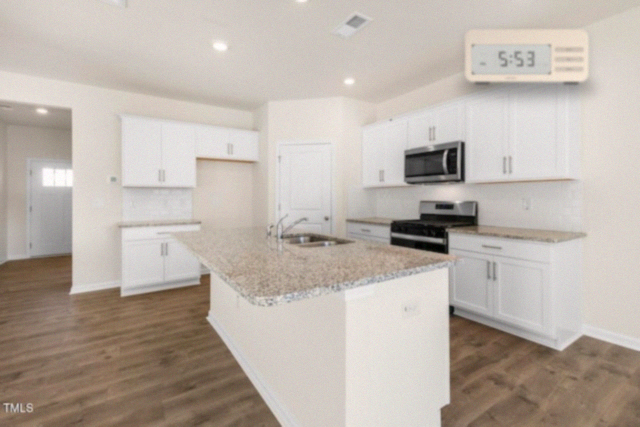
5 h 53 min
